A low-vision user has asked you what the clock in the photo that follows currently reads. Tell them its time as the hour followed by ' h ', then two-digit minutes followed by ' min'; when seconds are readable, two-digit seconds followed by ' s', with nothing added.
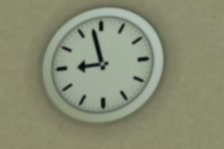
8 h 58 min
